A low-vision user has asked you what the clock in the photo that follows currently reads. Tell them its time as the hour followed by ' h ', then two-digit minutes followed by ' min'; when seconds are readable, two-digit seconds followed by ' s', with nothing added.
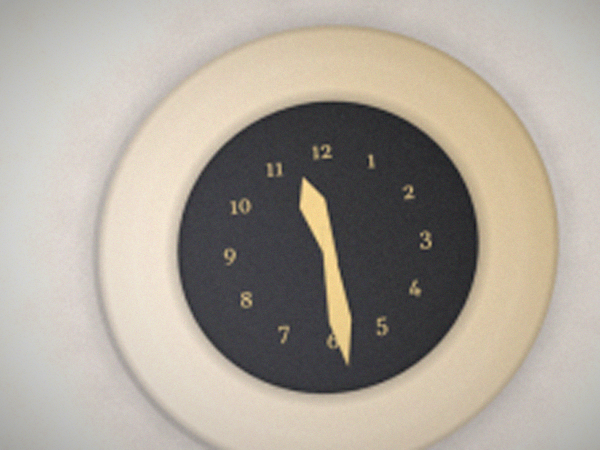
11 h 29 min
